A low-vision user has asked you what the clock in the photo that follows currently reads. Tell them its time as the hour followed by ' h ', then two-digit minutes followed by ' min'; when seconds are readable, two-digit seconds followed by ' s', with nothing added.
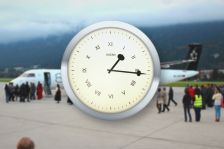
1 h 16 min
